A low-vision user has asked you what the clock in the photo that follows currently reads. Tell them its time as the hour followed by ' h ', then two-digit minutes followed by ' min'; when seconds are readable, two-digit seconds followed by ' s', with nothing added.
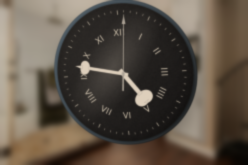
4 h 47 min 01 s
